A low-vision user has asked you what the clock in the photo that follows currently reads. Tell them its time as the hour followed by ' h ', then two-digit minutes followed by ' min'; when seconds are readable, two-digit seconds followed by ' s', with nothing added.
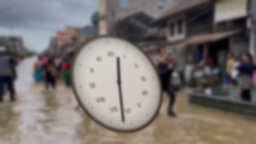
12 h 32 min
